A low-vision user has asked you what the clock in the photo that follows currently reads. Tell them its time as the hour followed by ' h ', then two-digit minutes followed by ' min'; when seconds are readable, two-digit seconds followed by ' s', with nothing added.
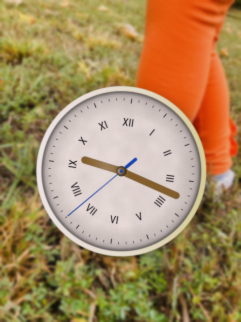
9 h 17 min 37 s
